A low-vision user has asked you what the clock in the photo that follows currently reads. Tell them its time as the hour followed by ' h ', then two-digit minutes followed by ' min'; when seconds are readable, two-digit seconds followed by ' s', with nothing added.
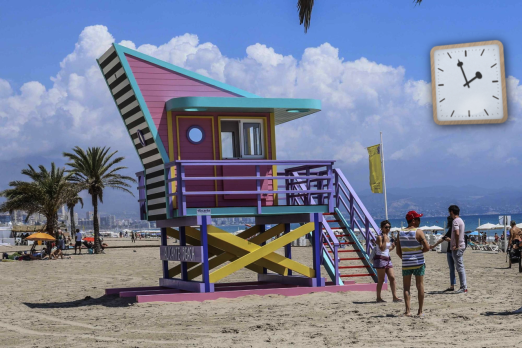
1 h 57 min
